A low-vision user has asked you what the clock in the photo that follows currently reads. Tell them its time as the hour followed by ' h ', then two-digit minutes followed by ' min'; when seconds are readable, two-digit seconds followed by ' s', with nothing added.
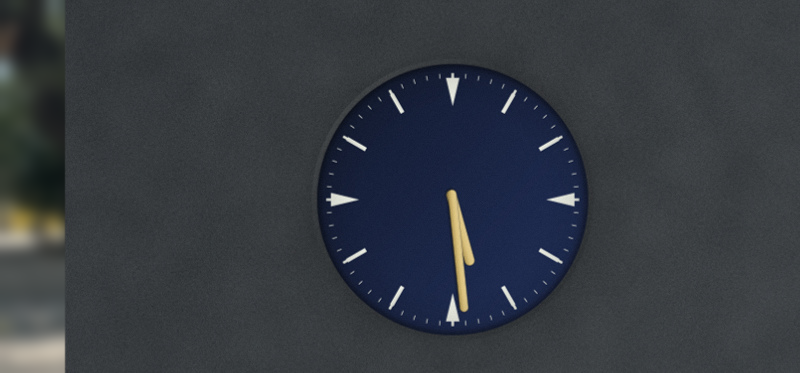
5 h 29 min
